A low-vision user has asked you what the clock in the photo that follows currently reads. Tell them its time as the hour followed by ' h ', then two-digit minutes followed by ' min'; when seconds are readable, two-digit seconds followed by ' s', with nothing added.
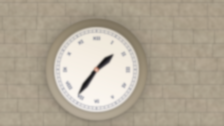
1 h 36 min
